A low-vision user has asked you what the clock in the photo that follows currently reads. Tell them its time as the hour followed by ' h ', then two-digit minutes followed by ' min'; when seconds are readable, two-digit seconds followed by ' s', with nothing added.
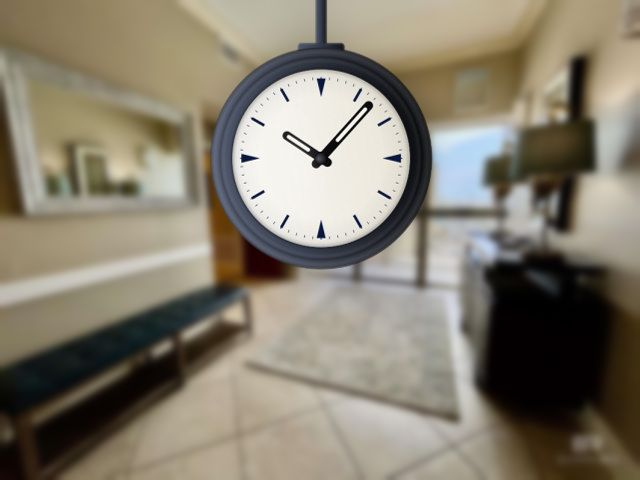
10 h 07 min
